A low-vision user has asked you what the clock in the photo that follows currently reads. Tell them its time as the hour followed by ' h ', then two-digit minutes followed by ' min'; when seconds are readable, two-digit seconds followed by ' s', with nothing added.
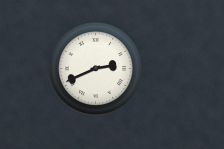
2 h 41 min
